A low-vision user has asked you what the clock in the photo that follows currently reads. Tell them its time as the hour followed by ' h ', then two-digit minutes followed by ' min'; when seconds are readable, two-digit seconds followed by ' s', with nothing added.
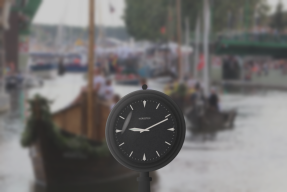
9 h 11 min
